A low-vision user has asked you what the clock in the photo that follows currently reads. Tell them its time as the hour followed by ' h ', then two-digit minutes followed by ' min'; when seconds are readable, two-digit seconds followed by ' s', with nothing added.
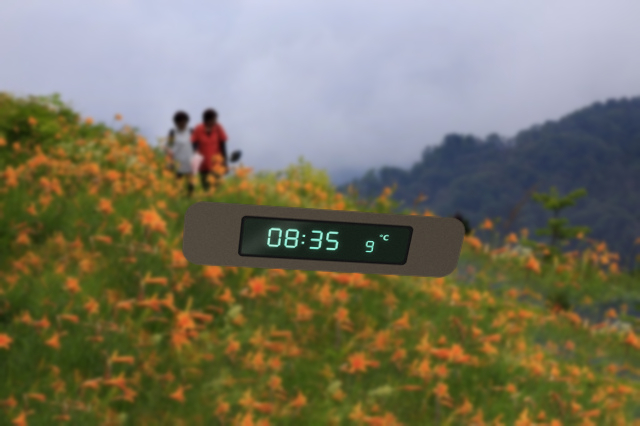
8 h 35 min
